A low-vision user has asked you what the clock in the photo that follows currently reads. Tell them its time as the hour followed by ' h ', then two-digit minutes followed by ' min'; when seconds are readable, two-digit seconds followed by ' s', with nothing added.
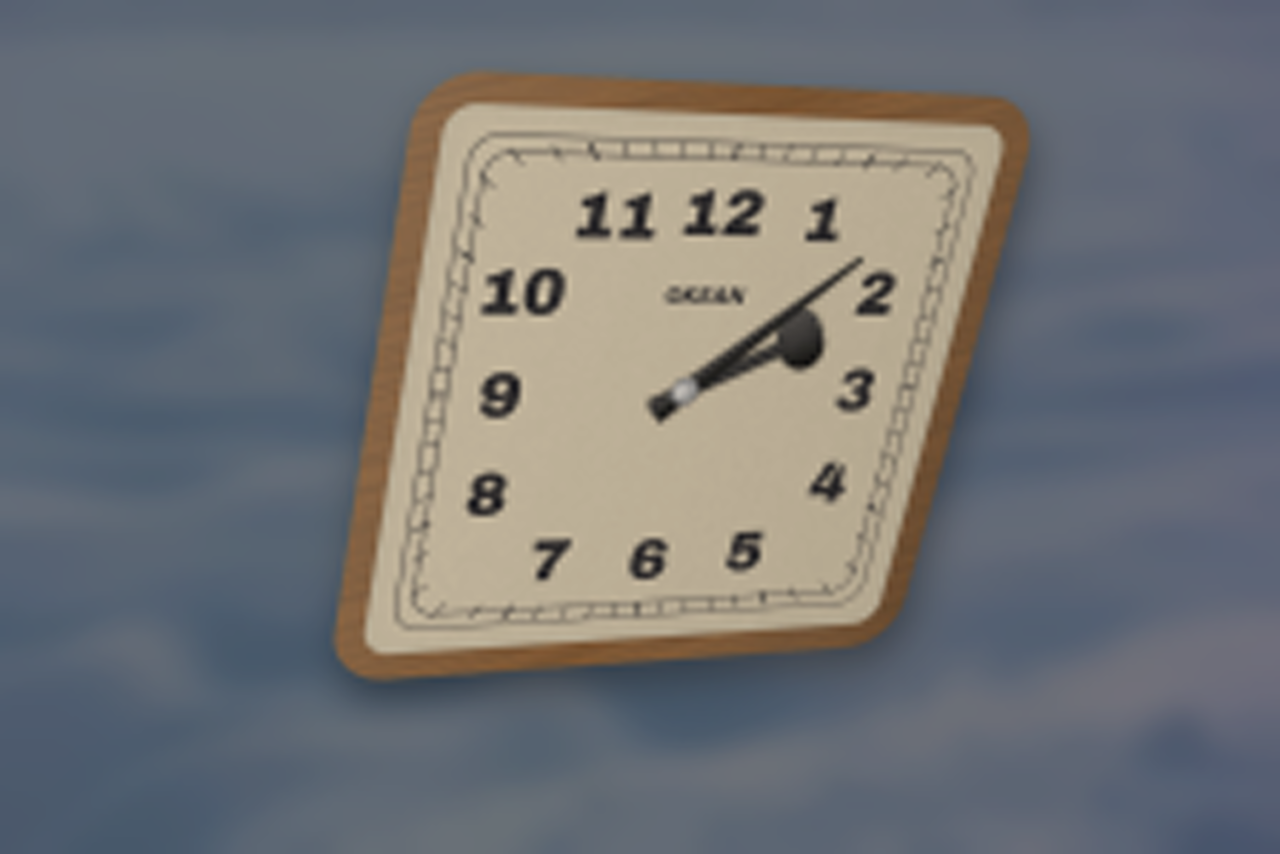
2 h 08 min
